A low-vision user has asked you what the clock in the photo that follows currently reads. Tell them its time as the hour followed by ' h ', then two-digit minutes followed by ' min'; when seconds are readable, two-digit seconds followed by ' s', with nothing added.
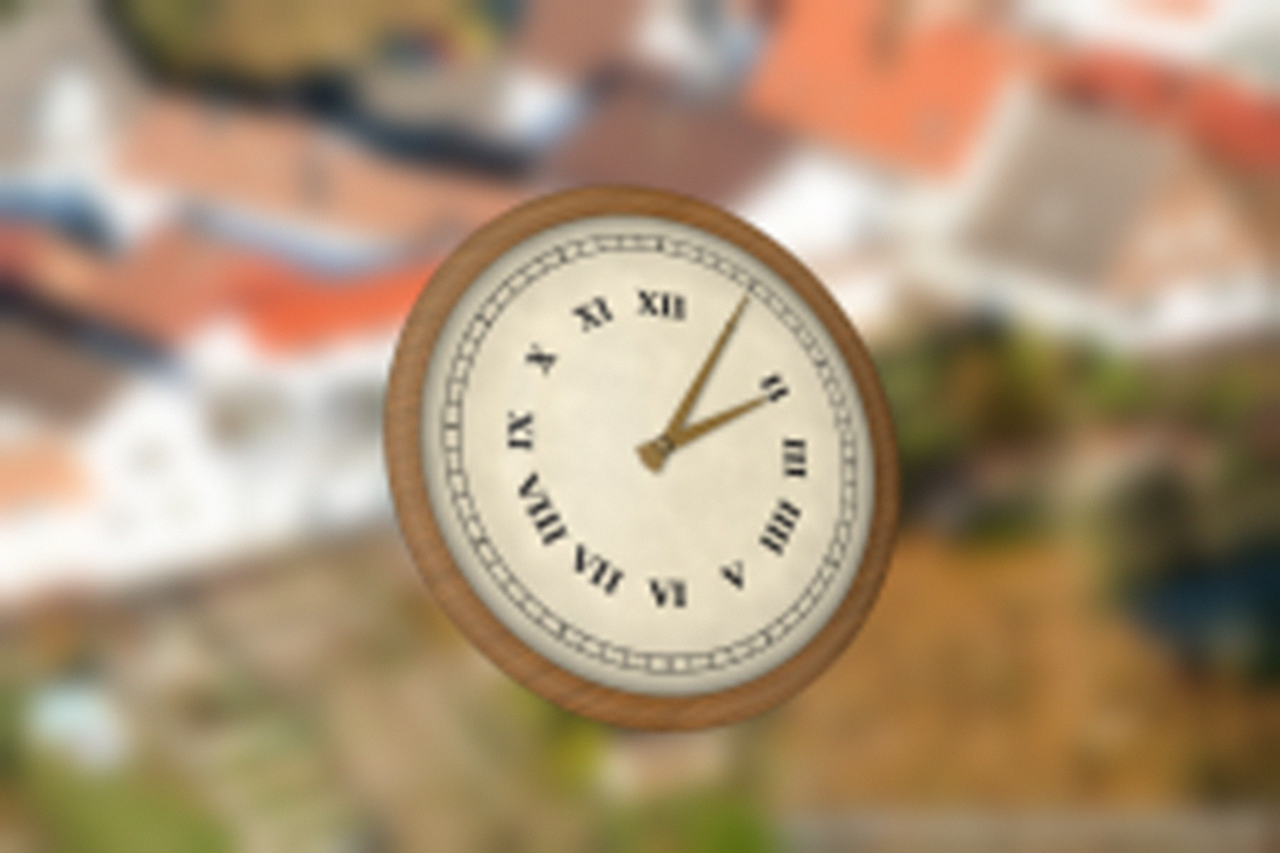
2 h 05 min
